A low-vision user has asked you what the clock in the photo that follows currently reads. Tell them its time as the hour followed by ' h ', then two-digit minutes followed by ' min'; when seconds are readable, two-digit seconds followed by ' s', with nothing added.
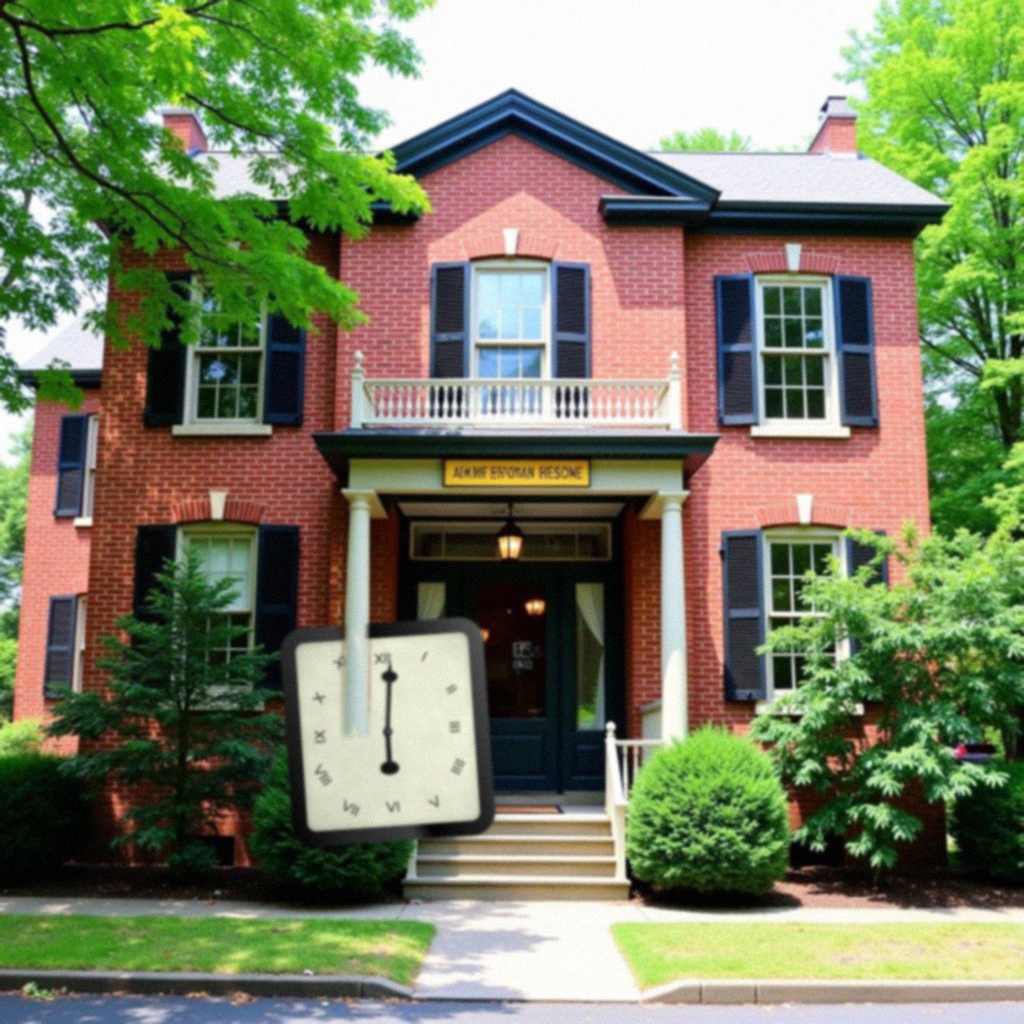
6 h 01 min
